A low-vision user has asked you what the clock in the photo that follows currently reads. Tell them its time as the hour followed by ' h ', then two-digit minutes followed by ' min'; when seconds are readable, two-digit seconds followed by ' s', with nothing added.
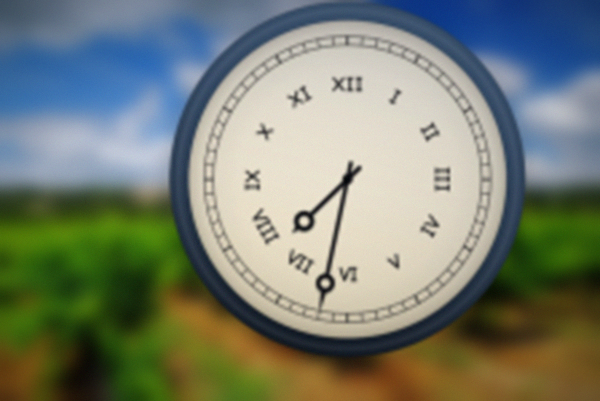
7 h 32 min
